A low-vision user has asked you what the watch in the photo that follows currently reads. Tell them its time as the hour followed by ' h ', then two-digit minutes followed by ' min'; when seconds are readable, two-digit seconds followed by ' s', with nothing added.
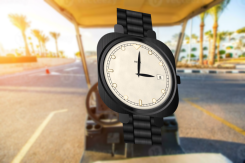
3 h 01 min
